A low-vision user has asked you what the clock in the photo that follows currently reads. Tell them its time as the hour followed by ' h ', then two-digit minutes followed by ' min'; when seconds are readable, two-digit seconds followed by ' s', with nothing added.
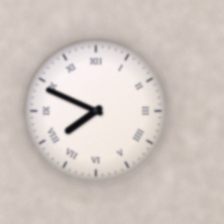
7 h 49 min
